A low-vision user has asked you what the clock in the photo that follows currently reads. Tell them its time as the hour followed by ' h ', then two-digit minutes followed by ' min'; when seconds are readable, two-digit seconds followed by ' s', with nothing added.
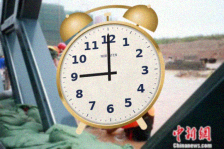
9 h 00 min
